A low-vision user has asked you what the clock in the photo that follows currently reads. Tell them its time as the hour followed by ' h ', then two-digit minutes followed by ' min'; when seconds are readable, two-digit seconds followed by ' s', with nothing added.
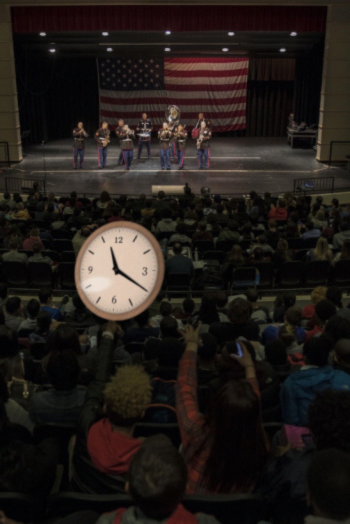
11 h 20 min
